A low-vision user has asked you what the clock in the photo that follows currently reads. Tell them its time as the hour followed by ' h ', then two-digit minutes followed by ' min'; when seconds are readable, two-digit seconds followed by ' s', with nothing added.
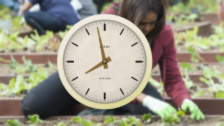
7 h 58 min
